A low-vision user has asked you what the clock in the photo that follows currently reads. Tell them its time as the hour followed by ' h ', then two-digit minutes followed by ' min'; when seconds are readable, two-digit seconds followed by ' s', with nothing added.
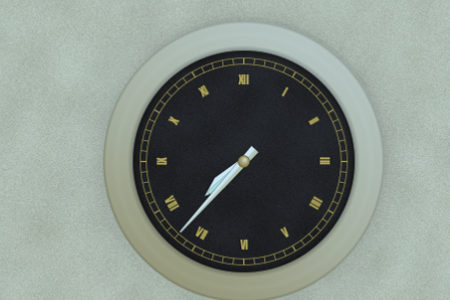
7 h 37 min
